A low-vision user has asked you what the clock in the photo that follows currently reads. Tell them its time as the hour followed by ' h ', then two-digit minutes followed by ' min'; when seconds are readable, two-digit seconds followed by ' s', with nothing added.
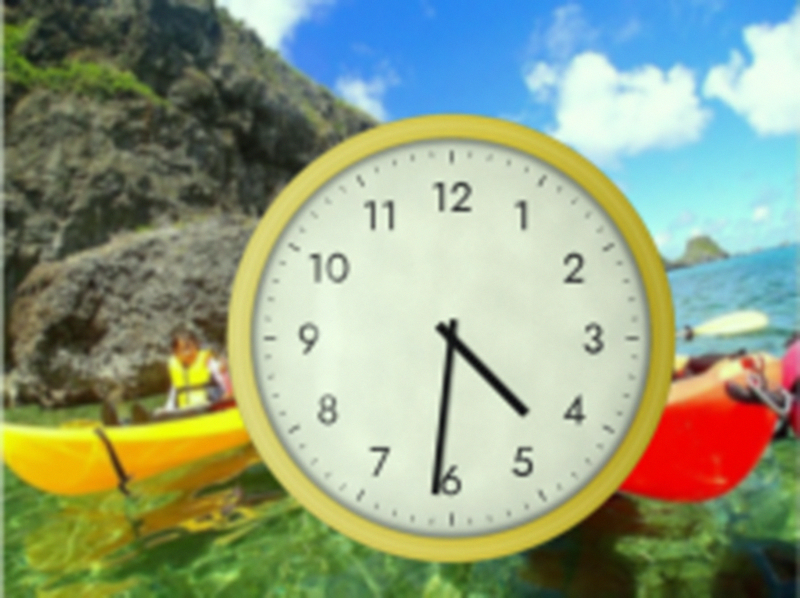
4 h 31 min
